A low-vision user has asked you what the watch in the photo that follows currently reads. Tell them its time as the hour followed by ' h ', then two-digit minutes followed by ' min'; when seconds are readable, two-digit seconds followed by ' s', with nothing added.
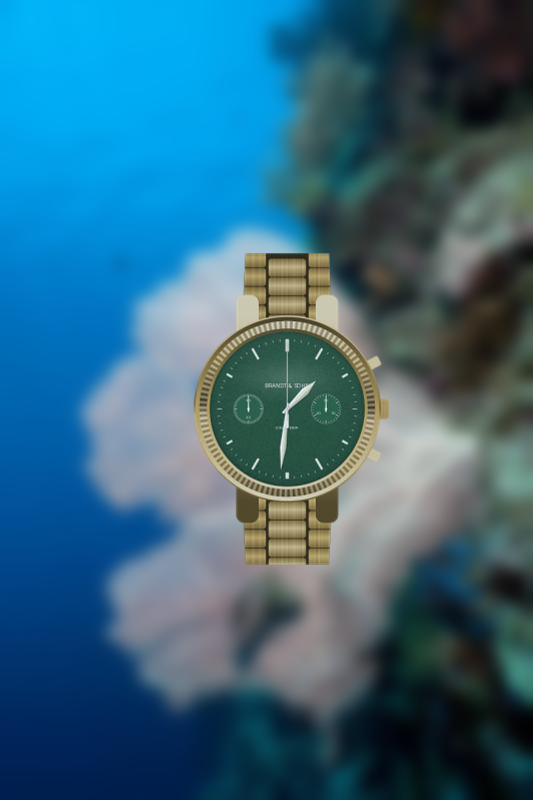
1 h 31 min
